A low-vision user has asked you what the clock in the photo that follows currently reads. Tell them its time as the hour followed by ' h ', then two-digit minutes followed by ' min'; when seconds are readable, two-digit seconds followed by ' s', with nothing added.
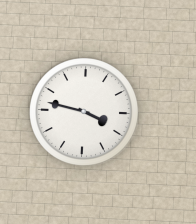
3 h 47 min
